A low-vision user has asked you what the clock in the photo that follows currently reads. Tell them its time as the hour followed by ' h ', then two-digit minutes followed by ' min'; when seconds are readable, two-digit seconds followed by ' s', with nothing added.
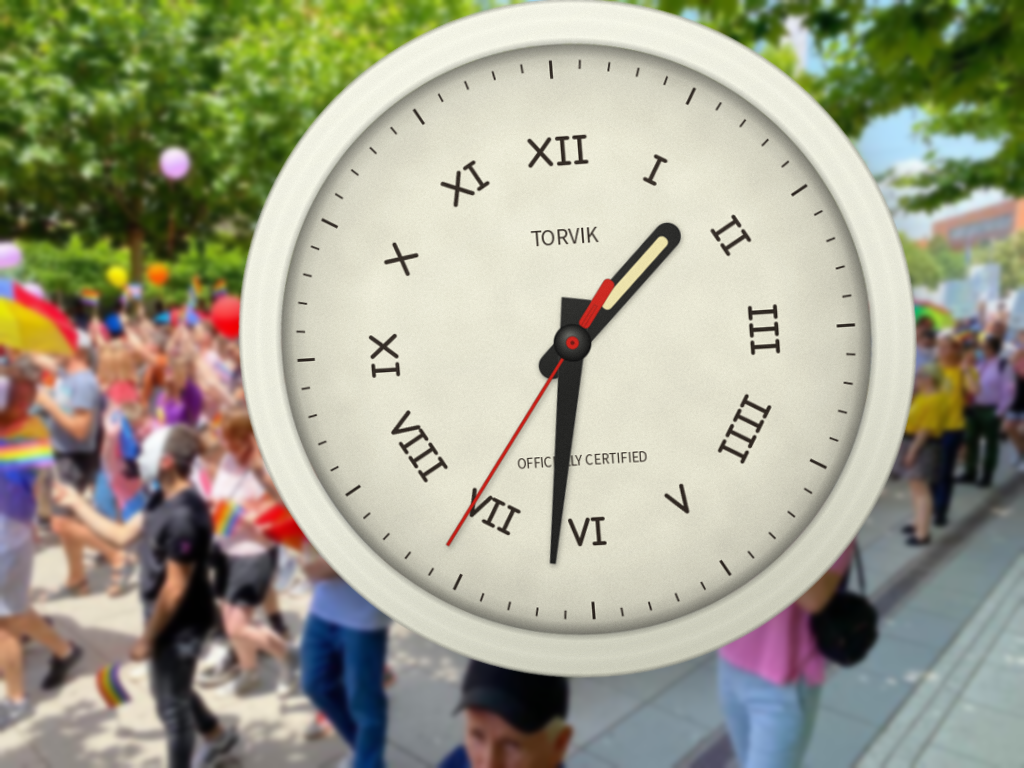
1 h 31 min 36 s
